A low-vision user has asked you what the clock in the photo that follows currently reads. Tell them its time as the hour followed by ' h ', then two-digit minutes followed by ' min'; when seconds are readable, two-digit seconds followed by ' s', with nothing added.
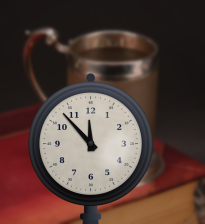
11 h 53 min
